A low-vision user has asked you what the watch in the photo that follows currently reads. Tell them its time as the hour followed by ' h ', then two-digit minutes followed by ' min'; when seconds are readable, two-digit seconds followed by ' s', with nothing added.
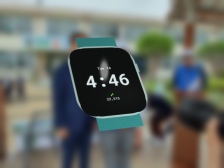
4 h 46 min
